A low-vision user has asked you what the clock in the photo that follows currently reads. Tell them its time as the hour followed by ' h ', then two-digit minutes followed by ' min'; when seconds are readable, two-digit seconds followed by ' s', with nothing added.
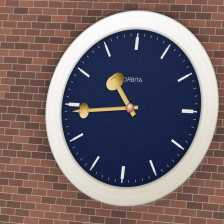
10 h 44 min
